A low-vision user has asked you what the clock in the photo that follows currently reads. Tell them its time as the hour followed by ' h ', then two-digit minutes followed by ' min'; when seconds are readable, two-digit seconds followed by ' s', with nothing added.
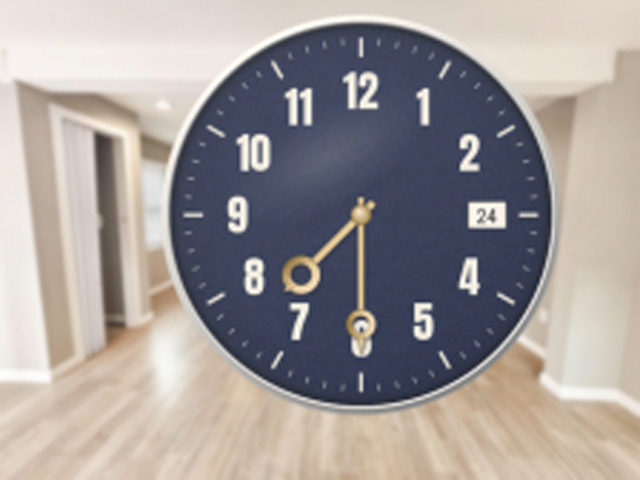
7 h 30 min
